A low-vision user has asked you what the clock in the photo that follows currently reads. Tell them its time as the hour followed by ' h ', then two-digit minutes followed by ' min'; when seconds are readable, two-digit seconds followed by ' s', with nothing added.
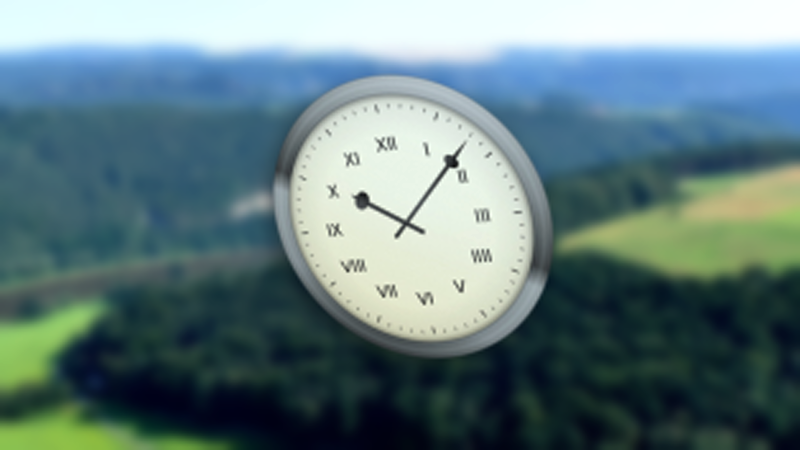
10 h 08 min
